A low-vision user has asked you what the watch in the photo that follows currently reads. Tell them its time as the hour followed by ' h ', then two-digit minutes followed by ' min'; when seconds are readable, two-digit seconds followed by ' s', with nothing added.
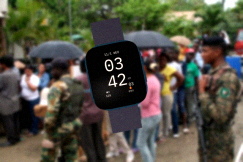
3 h 42 min
